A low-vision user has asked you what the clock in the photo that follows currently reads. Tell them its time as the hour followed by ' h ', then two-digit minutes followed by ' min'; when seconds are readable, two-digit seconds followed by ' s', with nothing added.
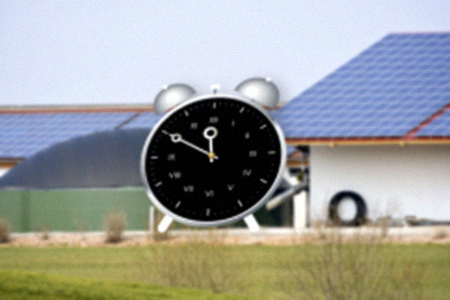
11 h 50 min
